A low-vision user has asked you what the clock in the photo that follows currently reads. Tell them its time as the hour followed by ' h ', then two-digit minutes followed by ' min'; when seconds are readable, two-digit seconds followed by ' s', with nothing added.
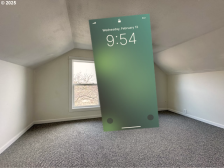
9 h 54 min
